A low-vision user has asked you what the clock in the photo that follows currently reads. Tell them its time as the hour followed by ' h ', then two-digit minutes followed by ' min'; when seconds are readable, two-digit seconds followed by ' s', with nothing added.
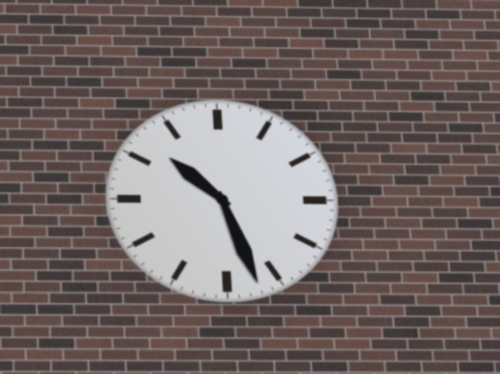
10 h 27 min
